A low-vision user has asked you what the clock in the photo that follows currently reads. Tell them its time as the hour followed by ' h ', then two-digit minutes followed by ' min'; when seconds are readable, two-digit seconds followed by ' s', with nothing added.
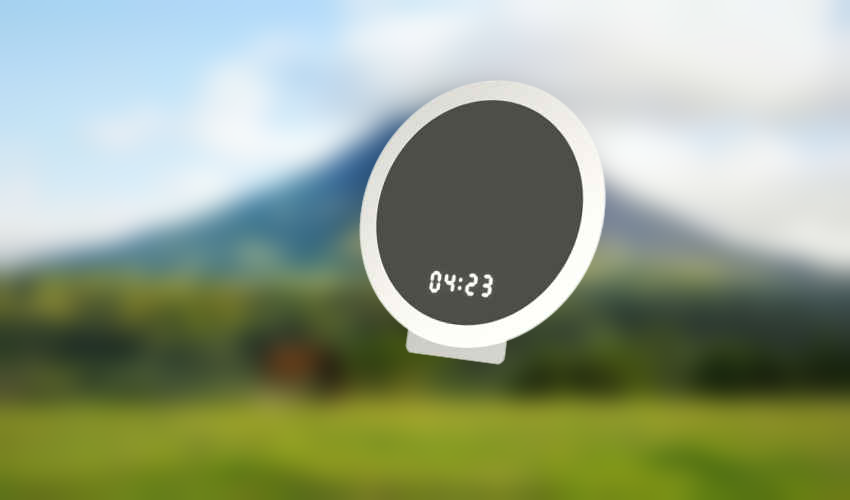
4 h 23 min
